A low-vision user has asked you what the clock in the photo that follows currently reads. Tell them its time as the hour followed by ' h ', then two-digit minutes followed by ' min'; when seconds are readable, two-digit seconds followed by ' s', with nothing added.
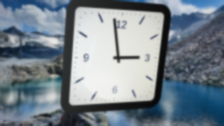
2 h 58 min
